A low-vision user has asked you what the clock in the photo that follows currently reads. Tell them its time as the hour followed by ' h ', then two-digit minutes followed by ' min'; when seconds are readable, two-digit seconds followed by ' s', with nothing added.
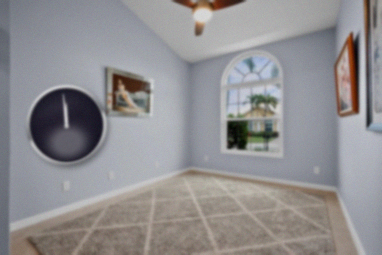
11 h 59 min
